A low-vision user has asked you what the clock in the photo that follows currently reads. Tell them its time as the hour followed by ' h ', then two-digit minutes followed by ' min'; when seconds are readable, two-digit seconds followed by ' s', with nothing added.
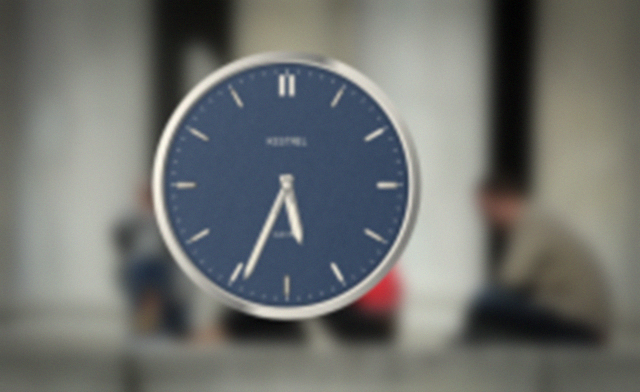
5 h 34 min
